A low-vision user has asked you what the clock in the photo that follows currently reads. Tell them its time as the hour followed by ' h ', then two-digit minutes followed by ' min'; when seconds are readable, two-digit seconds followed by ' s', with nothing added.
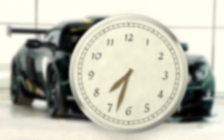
7 h 33 min
